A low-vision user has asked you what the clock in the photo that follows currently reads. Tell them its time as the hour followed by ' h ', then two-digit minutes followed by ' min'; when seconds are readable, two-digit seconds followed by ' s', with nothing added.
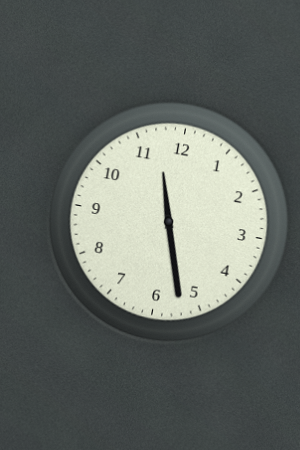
11 h 27 min
